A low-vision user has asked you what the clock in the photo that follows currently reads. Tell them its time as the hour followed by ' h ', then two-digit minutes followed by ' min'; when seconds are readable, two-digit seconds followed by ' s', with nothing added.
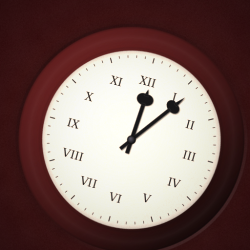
12 h 06 min
